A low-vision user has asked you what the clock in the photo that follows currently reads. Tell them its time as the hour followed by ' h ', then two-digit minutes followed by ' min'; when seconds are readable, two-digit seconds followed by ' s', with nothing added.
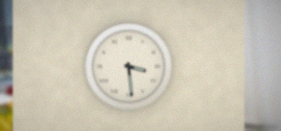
3 h 29 min
